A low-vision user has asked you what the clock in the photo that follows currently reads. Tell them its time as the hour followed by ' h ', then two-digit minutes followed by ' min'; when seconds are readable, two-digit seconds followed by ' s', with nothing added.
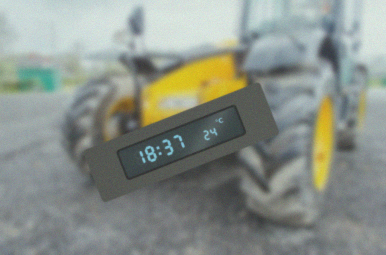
18 h 37 min
